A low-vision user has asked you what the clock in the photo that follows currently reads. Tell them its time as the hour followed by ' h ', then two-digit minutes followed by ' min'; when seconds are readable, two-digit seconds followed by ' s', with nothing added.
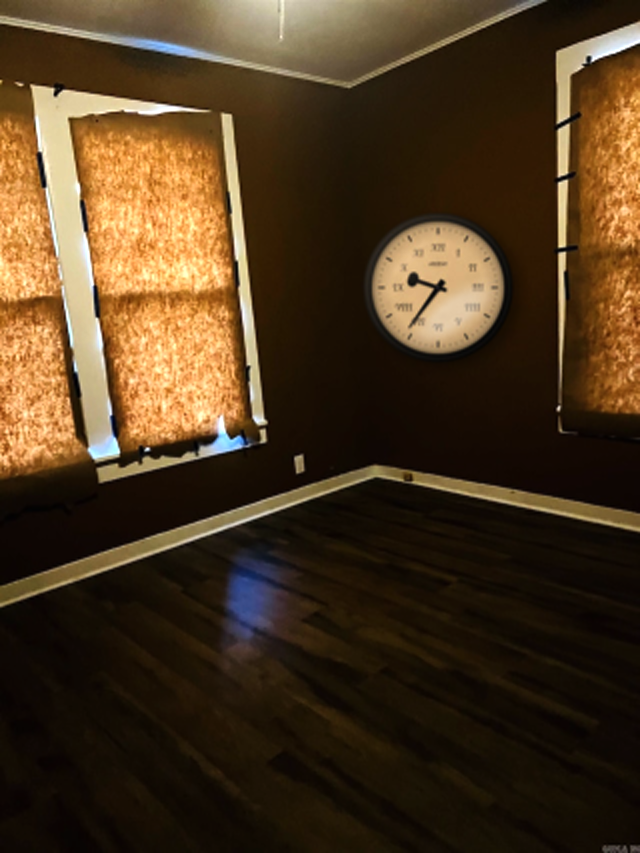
9 h 36 min
